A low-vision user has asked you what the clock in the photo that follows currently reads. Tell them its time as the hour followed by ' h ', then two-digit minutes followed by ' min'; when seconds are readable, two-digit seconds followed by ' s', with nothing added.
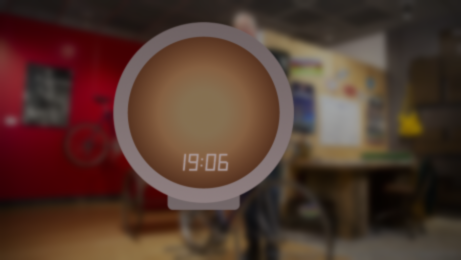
19 h 06 min
